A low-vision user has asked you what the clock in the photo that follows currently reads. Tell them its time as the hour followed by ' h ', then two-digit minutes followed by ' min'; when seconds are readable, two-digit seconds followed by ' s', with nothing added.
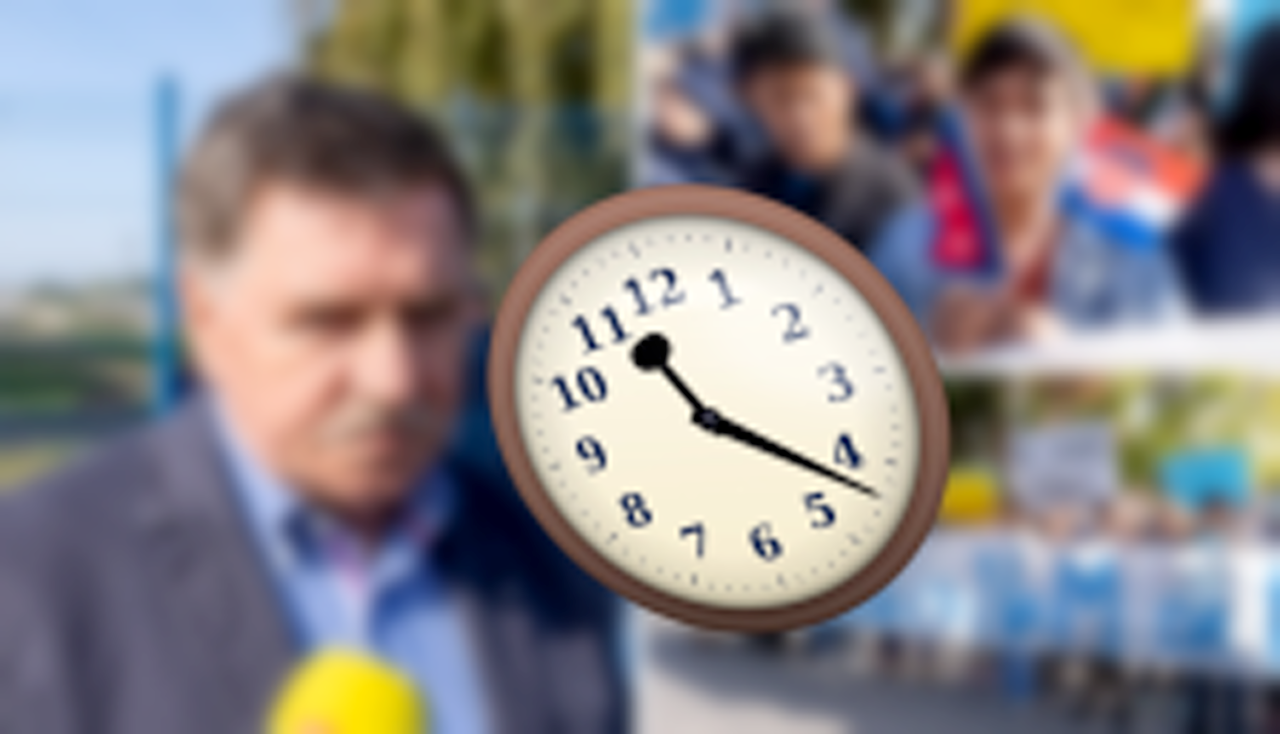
11 h 22 min
